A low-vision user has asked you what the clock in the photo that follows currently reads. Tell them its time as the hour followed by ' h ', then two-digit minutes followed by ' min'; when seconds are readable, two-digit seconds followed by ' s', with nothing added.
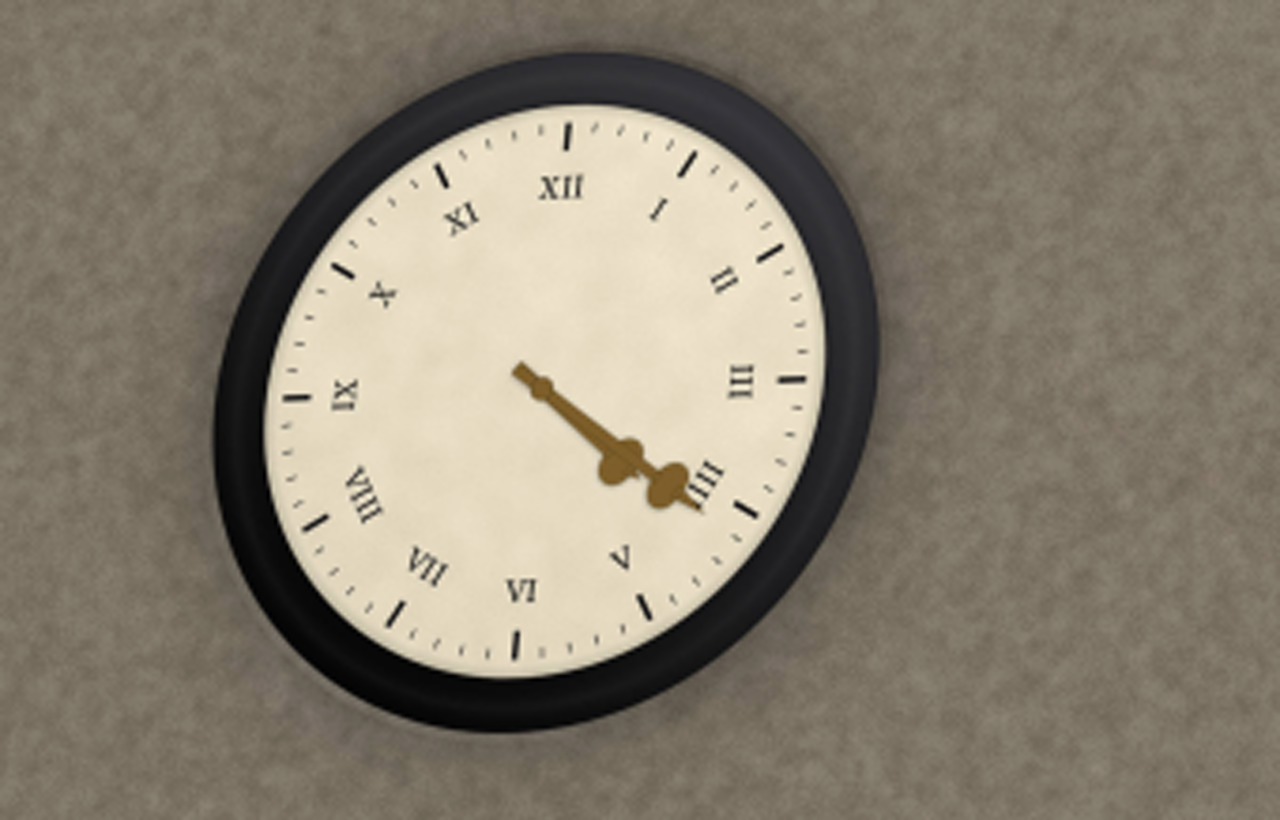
4 h 21 min
